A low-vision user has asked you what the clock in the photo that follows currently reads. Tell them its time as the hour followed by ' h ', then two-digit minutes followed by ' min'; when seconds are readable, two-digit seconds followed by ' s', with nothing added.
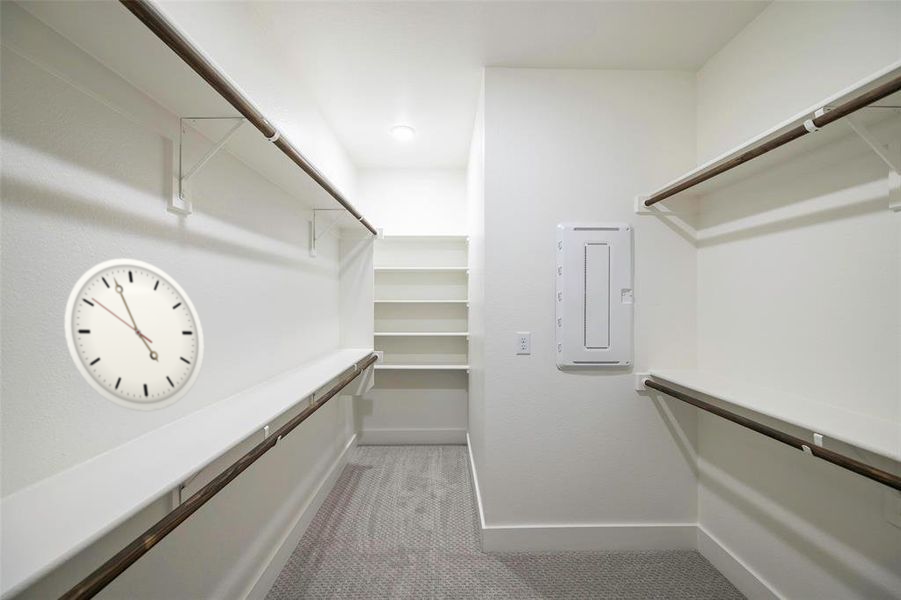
4 h 56 min 51 s
